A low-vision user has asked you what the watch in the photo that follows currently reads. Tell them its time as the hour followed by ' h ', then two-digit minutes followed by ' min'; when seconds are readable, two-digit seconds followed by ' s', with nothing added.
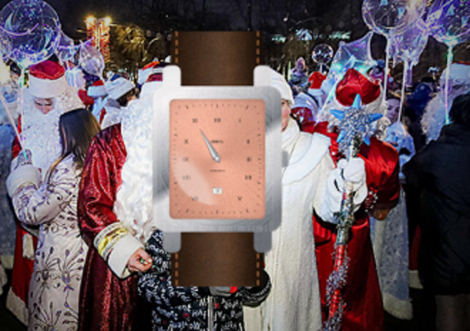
10 h 55 min
